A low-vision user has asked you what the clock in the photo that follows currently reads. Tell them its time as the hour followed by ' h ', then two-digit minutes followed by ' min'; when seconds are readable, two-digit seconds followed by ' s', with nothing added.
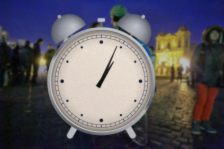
1 h 04 min
